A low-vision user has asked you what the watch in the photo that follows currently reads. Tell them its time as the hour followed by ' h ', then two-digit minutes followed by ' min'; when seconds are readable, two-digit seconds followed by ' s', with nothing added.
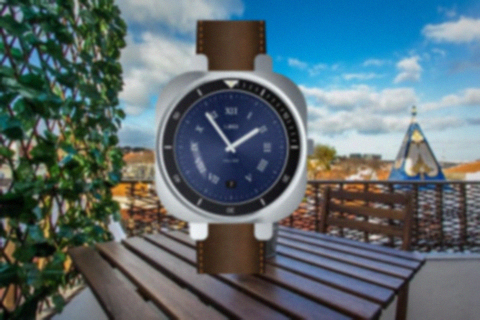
1 h 54 min
